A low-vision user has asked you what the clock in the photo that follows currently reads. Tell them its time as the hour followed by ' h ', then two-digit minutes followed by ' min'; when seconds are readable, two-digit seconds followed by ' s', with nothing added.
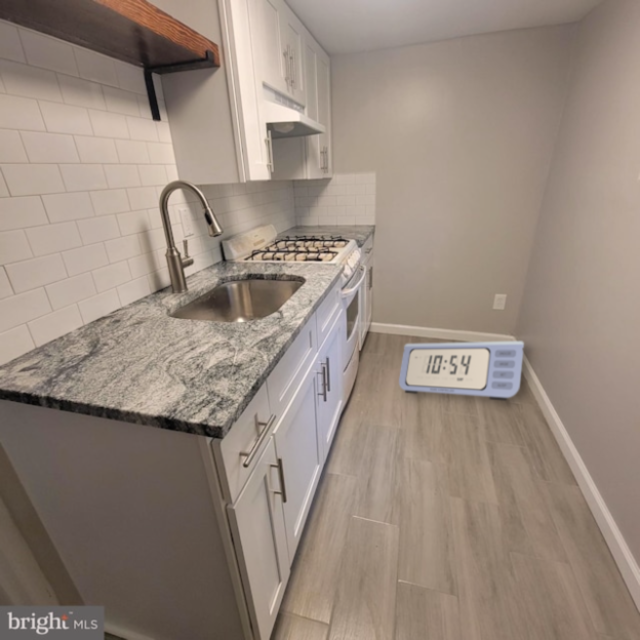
10 h 54 min
